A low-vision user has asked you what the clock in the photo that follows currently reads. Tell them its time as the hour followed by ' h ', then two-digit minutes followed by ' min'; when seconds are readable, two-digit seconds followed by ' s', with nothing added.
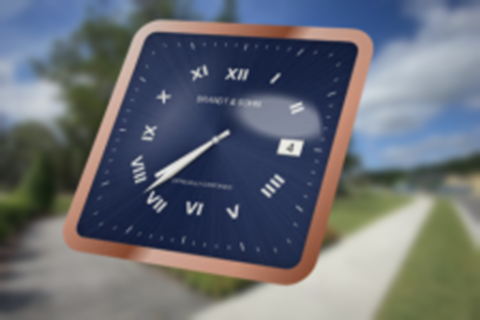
7 h 37 min
